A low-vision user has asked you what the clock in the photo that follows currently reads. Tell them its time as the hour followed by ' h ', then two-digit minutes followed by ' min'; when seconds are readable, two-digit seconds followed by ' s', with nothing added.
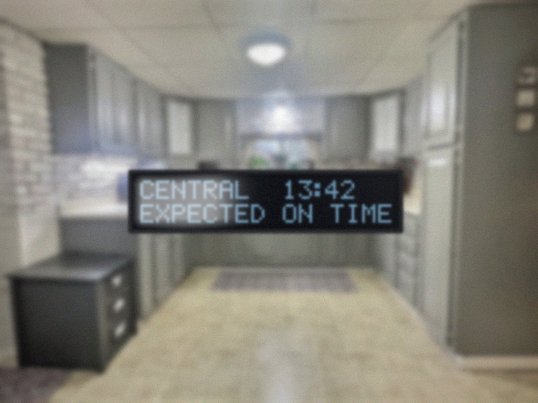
13 h 42 min
